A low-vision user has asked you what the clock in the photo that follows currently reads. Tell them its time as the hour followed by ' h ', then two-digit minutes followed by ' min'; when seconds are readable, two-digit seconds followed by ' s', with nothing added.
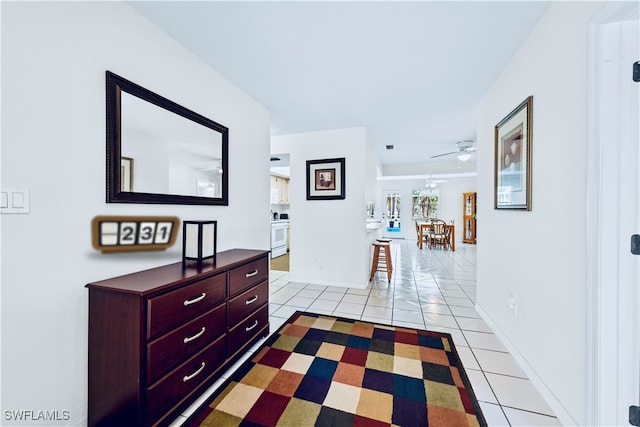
2 h 31 min
